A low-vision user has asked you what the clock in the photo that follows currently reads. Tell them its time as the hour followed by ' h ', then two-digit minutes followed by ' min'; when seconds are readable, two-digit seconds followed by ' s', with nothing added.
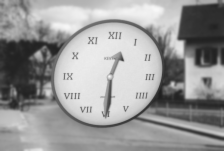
12 h 30 min
